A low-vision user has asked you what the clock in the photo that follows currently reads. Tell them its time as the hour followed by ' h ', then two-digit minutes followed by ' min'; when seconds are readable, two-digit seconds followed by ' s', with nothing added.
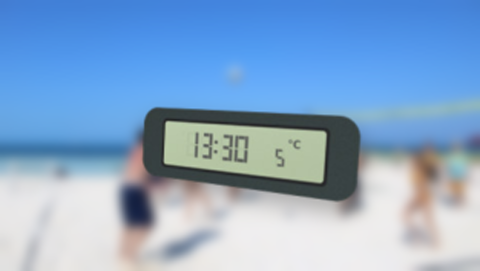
13 h 30 min
